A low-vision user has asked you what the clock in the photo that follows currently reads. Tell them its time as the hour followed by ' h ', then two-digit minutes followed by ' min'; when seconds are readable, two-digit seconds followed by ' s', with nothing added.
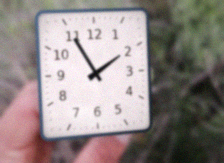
1 h 55 min
